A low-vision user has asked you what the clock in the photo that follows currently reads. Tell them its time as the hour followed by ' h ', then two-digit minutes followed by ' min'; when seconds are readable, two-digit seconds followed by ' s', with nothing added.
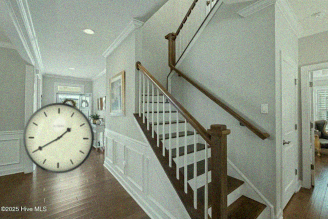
1 h 40 min
